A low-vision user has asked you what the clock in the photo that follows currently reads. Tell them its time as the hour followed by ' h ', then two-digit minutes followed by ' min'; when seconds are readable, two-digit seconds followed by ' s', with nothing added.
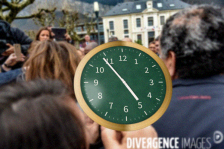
4 h 54 min
